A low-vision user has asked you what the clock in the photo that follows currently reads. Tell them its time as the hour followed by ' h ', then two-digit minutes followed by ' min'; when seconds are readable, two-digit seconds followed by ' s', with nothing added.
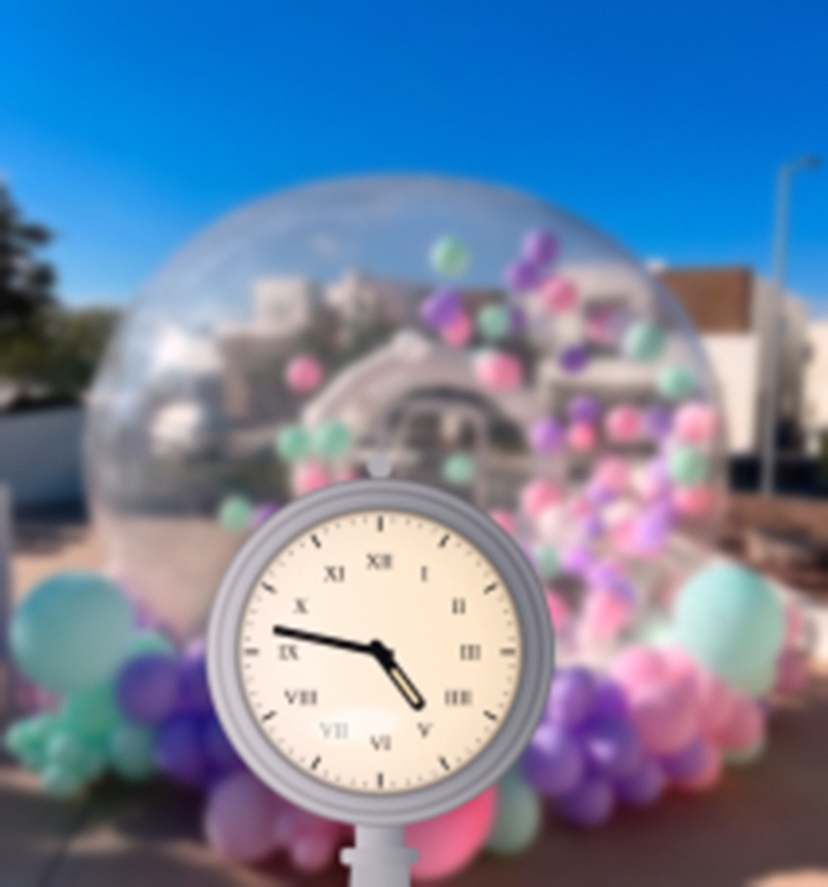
4 h 47 min
